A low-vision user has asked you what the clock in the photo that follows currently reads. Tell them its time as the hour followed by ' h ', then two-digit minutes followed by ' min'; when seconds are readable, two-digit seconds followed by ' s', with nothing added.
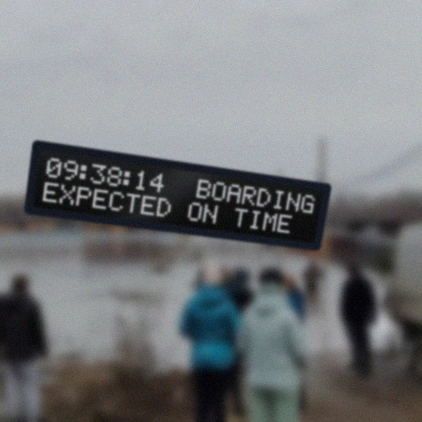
9 h 38 min 14 s
